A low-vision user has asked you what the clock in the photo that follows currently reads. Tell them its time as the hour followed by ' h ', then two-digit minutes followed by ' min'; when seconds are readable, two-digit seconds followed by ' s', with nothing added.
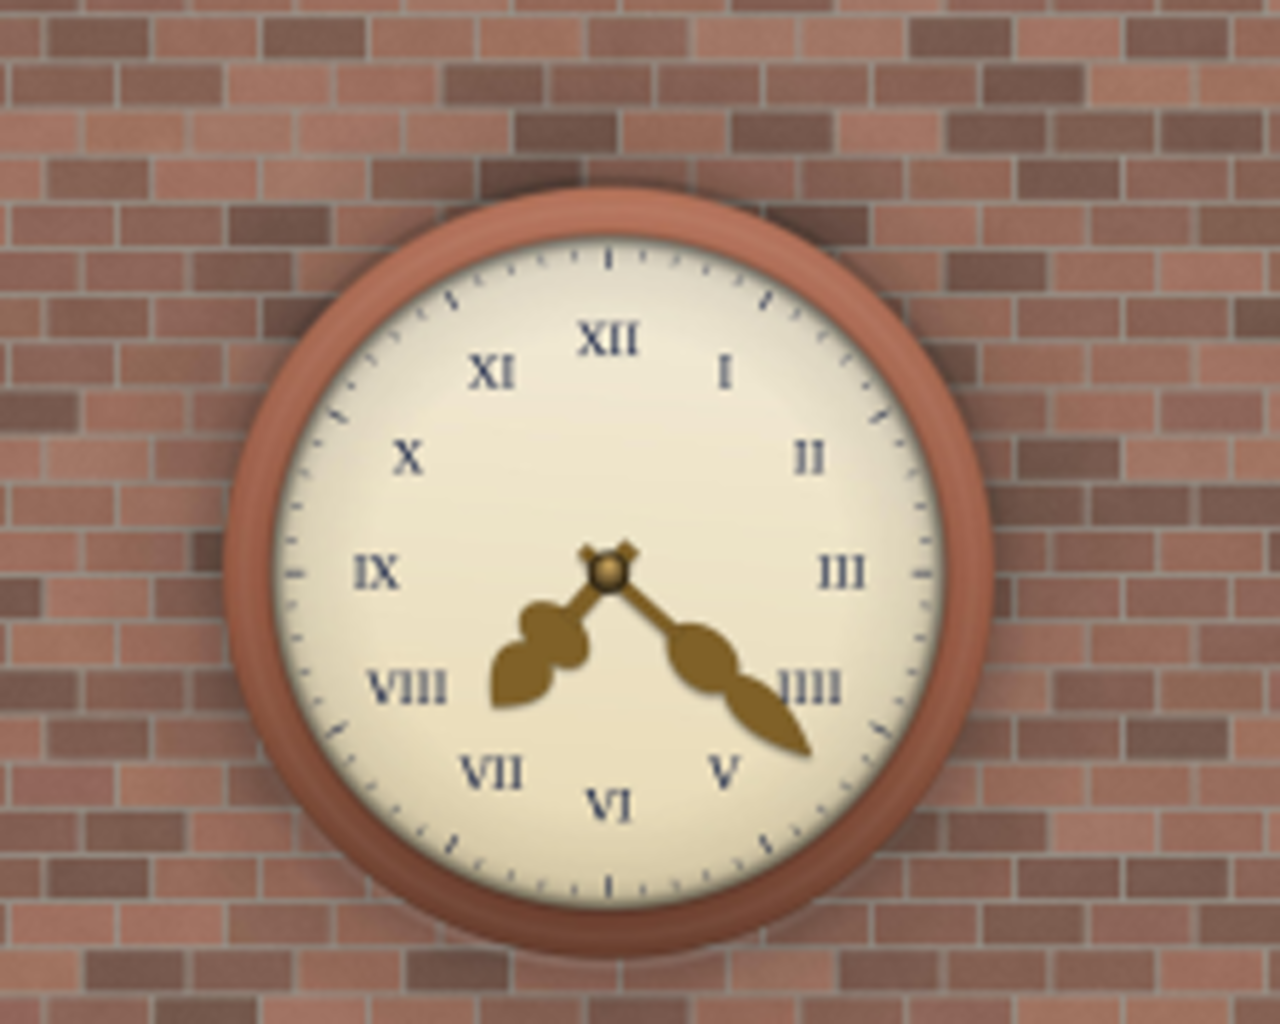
7 h 22 min
